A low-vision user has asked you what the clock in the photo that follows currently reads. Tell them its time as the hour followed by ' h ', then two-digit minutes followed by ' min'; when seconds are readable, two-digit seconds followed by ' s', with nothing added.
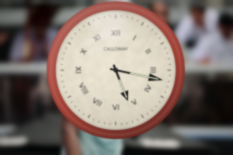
5 h 17 min
